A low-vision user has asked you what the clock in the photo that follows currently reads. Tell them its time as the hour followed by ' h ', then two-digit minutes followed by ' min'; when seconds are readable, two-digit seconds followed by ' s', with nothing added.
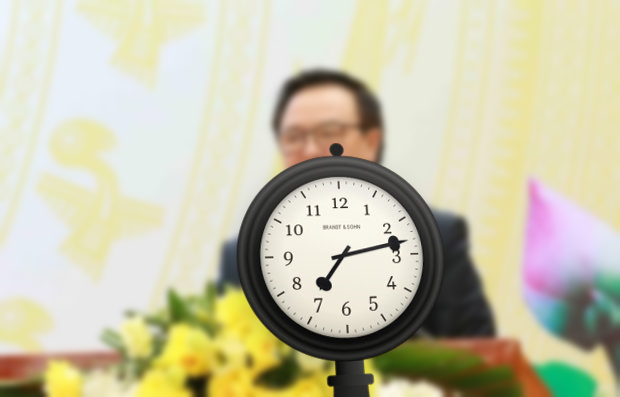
7 h 13 min
